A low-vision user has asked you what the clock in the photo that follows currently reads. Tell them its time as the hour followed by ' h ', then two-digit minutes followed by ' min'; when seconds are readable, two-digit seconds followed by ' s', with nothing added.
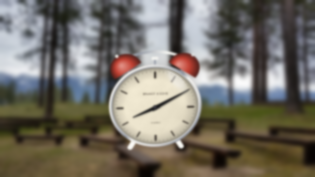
8 h 10 min
